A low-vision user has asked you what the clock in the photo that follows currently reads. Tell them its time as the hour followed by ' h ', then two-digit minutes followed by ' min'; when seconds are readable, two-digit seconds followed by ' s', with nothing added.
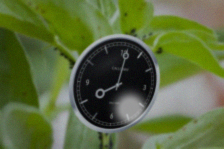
8 h 01 min
